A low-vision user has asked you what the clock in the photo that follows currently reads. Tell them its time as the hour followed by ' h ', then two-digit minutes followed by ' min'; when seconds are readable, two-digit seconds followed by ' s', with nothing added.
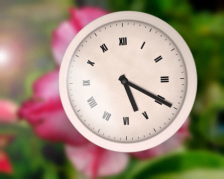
5 h 20 min
